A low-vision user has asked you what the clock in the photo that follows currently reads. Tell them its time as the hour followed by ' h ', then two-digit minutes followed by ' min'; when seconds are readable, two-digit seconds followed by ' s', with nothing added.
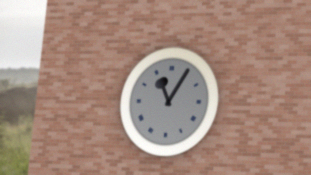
11 h 05 min
